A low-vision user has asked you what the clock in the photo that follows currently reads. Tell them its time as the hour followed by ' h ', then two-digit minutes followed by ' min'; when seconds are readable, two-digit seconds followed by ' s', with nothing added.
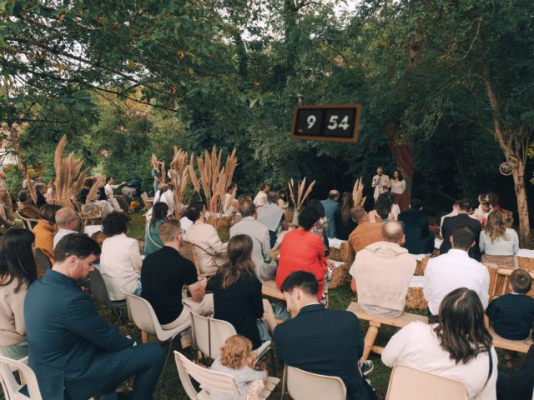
9 h 54 min
